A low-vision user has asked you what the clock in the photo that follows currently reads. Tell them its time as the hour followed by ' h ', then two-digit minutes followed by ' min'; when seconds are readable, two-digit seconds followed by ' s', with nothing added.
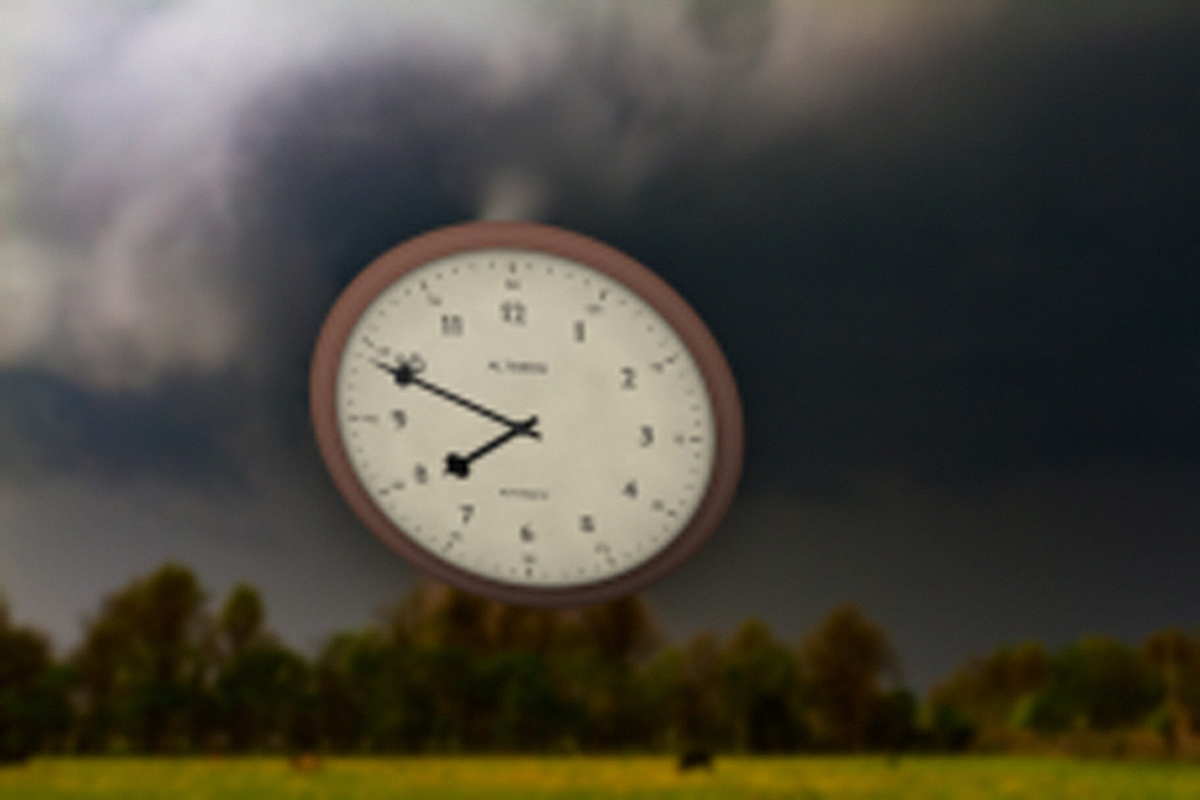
7 h 49 min
